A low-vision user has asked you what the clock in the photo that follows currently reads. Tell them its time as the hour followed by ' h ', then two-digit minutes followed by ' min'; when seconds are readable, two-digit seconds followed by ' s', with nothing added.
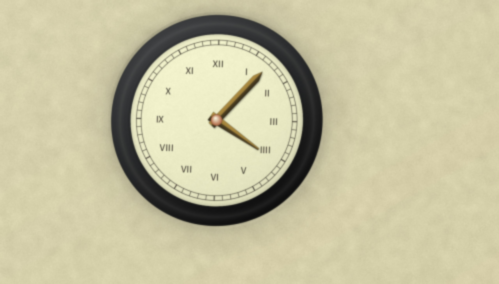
4 h 07 min
